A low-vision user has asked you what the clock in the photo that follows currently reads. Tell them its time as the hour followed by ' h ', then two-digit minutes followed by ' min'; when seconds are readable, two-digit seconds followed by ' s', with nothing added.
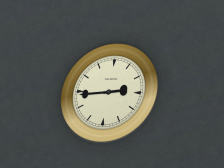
2 h 44 min
